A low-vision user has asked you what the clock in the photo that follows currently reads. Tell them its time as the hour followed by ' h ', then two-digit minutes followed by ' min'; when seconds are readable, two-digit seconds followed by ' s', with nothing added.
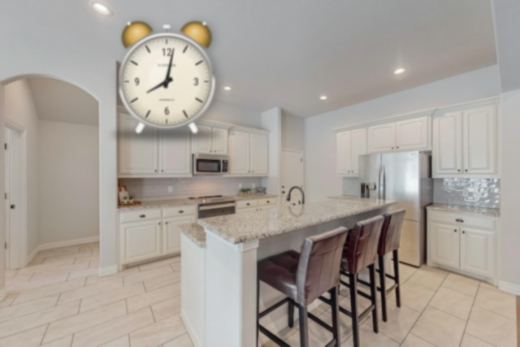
8 h 02 min
